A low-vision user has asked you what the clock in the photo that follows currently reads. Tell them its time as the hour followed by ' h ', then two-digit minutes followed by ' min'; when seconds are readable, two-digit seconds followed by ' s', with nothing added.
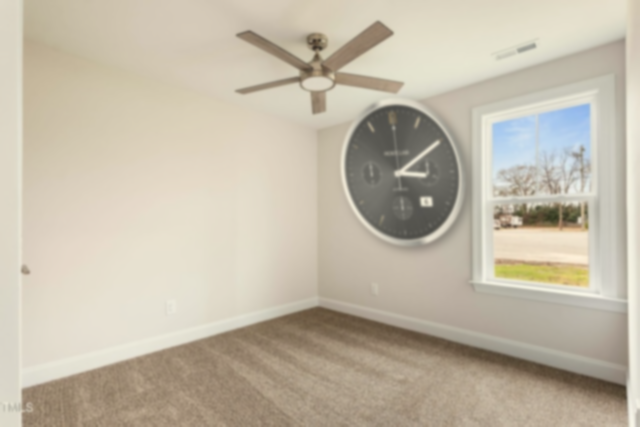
3 h 10 min
